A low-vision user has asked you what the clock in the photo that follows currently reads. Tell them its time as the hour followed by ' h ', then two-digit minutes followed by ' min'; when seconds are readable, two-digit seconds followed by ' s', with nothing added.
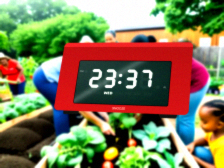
23 h 37 min
